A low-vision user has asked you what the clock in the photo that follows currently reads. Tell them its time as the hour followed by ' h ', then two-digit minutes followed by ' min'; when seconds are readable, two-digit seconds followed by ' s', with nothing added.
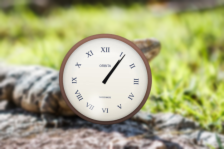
1 h 06 min
